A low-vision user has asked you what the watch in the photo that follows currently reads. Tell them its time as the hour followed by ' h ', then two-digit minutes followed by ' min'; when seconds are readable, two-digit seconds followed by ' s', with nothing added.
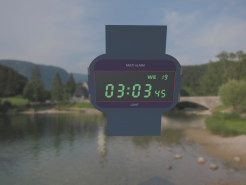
3 h 03 min 45 s
